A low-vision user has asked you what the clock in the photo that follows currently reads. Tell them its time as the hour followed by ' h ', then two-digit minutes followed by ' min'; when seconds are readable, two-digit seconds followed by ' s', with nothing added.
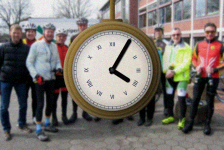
4 h 05 min
